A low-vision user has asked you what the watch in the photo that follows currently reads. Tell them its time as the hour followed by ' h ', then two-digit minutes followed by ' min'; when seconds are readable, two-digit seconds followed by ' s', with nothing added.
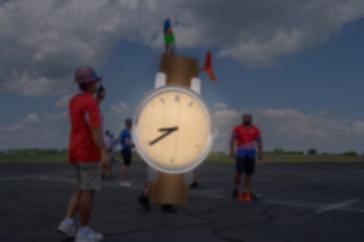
8 h 39 min
